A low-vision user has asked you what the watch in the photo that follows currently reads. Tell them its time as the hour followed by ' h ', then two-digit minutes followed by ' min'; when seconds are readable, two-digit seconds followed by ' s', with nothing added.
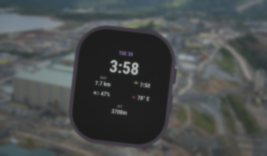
3 h 58 min
